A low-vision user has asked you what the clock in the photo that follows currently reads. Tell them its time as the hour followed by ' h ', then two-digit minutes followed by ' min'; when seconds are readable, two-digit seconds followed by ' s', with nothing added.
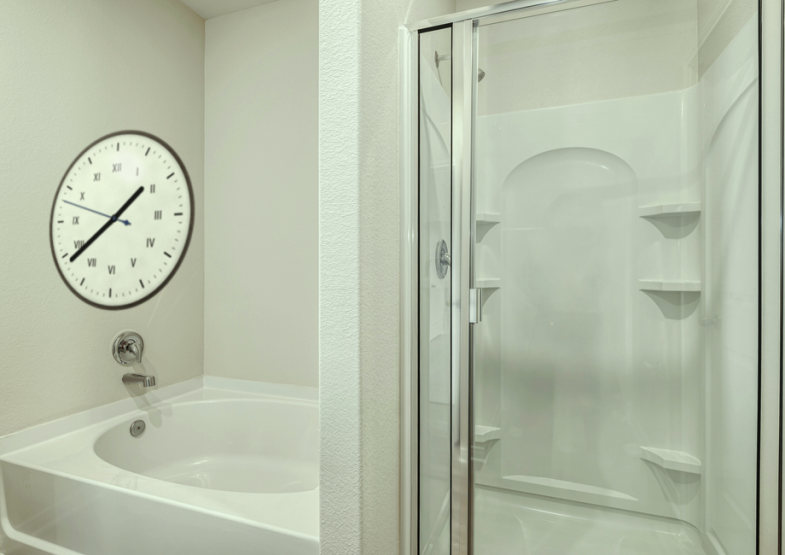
1 h 38 min 48 s
